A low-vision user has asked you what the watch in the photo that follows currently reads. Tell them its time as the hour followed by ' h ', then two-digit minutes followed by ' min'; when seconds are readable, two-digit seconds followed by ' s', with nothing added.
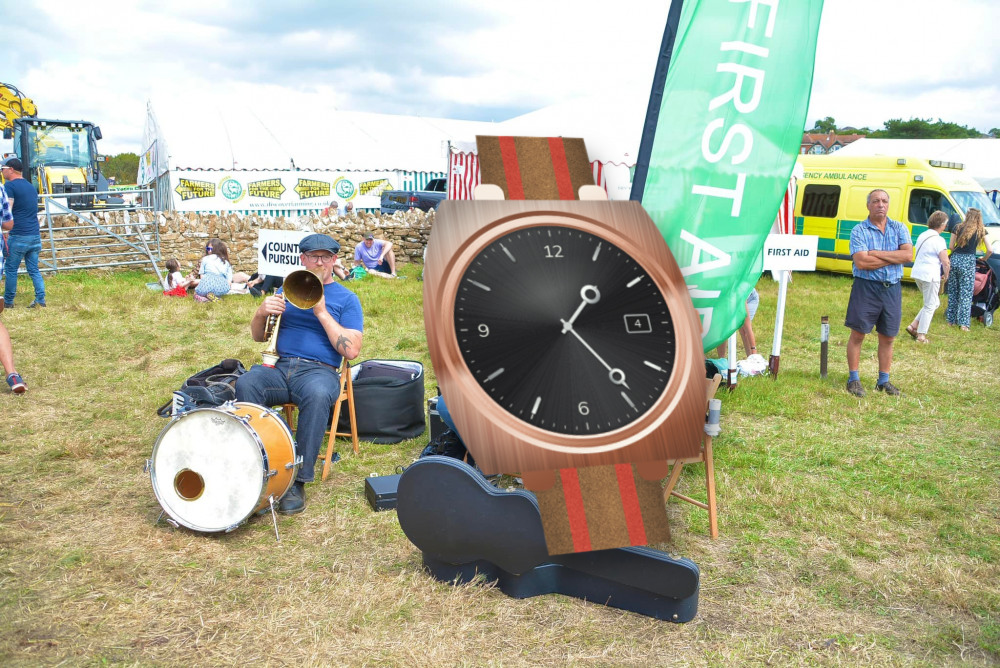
1 h 24 min
